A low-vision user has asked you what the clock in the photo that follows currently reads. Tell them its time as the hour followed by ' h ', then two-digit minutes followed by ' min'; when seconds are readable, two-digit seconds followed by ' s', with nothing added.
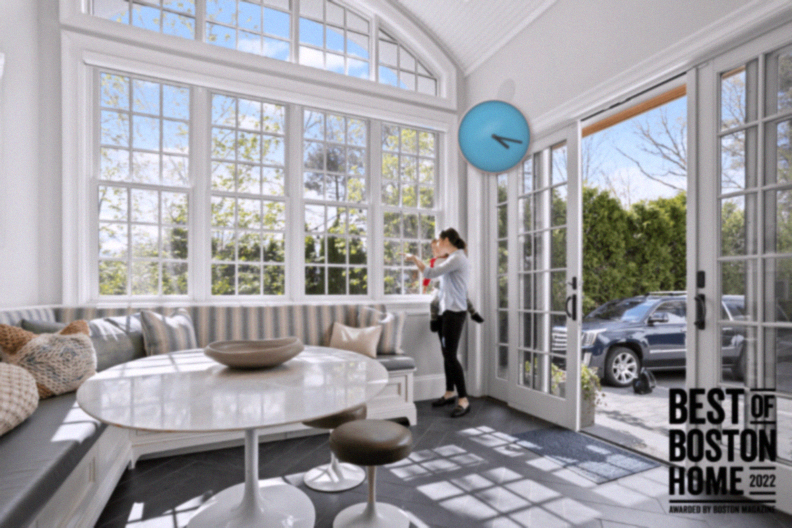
4 h 17 min
